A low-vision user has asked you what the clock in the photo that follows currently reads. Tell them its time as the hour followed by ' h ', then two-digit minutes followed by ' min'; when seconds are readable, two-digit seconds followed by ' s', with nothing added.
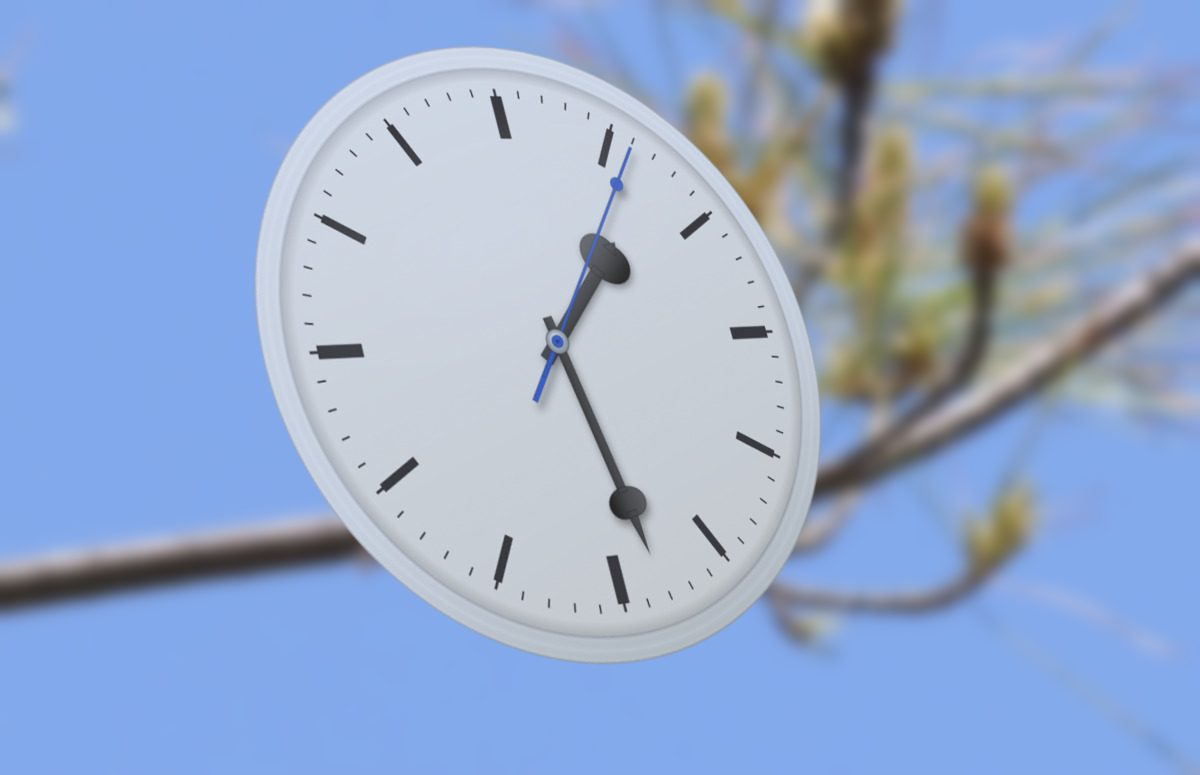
1 h 28 min 06 s
